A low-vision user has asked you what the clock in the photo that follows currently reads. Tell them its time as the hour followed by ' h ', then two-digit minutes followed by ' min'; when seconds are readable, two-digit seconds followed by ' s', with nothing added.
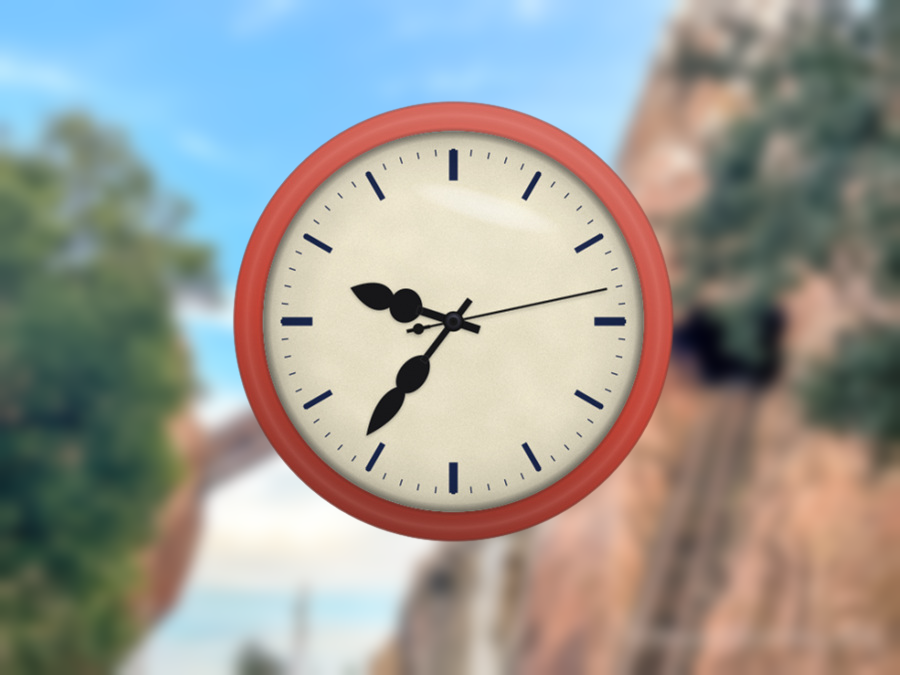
9 h 36 min 13 s
